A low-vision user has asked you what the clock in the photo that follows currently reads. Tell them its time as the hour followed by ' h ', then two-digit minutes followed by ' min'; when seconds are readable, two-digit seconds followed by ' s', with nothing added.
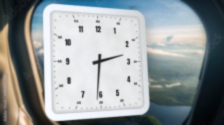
2 h 31 min
